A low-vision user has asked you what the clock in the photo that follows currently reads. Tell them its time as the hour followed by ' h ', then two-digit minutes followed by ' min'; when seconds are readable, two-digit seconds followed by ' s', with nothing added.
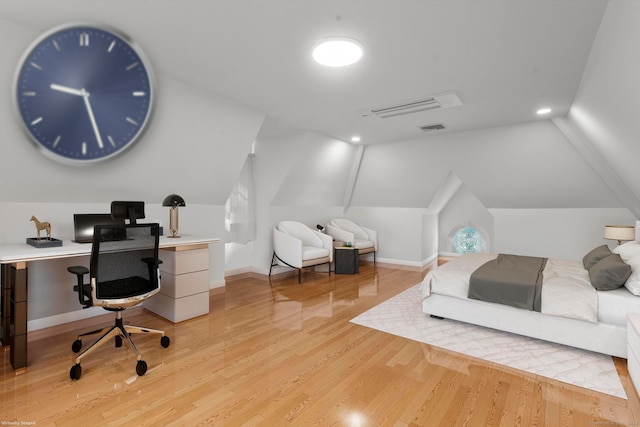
9 h 27 min
